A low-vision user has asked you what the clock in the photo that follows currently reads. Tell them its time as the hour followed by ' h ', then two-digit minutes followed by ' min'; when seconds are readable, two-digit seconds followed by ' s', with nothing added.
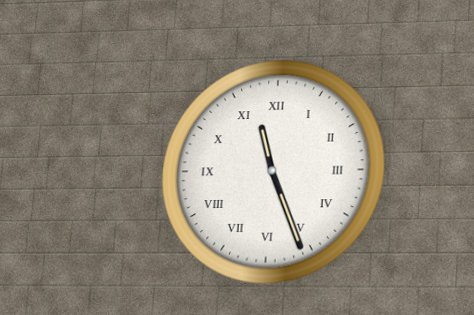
11 h 26 min
